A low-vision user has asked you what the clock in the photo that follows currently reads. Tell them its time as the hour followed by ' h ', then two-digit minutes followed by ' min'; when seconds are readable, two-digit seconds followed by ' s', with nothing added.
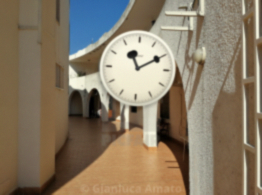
11 h 10 min
